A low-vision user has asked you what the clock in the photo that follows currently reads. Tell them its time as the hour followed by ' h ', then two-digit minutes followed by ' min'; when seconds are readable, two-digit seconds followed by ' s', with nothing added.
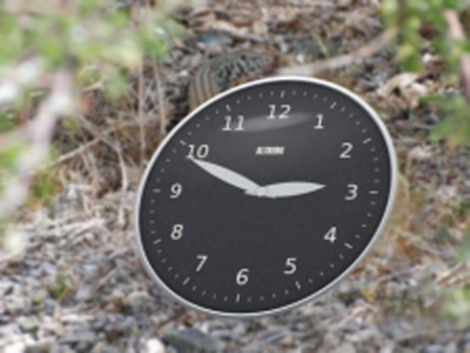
2 h 49 min
